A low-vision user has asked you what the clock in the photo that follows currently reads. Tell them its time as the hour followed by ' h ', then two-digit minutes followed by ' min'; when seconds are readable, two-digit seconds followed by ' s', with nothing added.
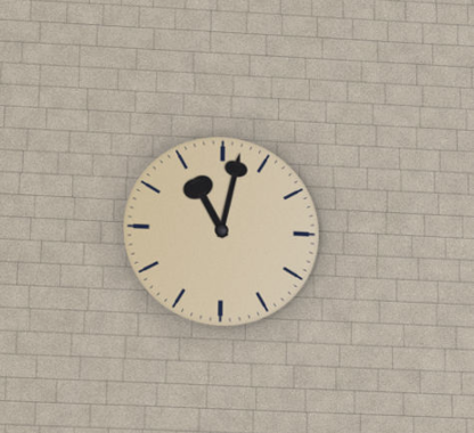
11 h 02 min
